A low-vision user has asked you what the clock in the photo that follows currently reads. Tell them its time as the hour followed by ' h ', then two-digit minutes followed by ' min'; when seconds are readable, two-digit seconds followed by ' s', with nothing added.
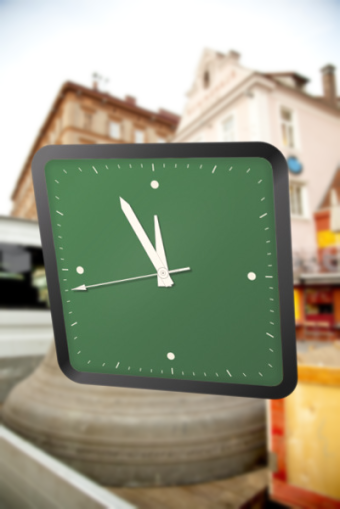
11 h 55 min 43 s
